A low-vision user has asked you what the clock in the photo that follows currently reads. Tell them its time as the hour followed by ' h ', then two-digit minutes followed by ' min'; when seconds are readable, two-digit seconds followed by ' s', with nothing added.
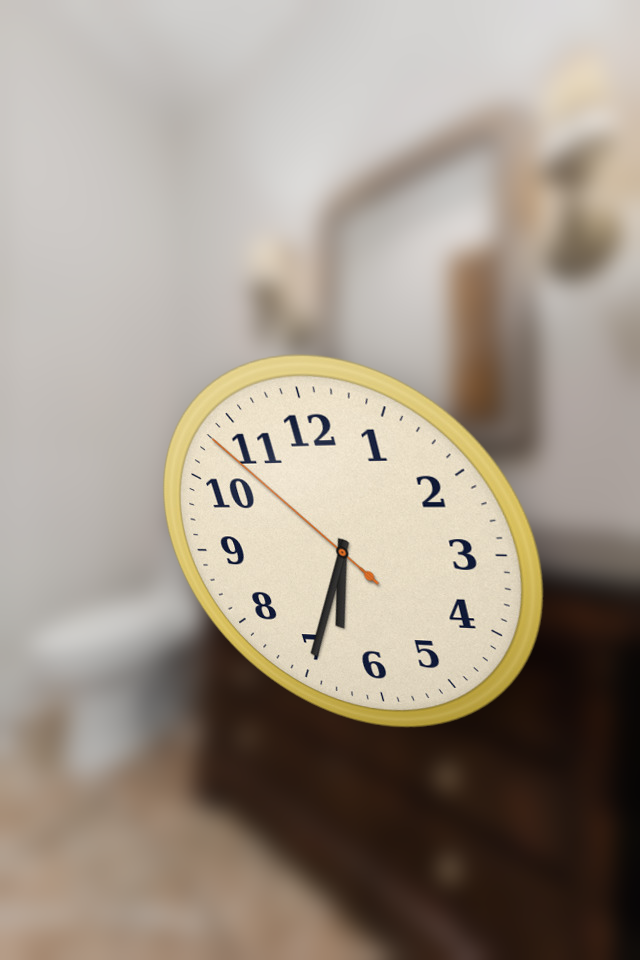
6 h 34 min 53 s
